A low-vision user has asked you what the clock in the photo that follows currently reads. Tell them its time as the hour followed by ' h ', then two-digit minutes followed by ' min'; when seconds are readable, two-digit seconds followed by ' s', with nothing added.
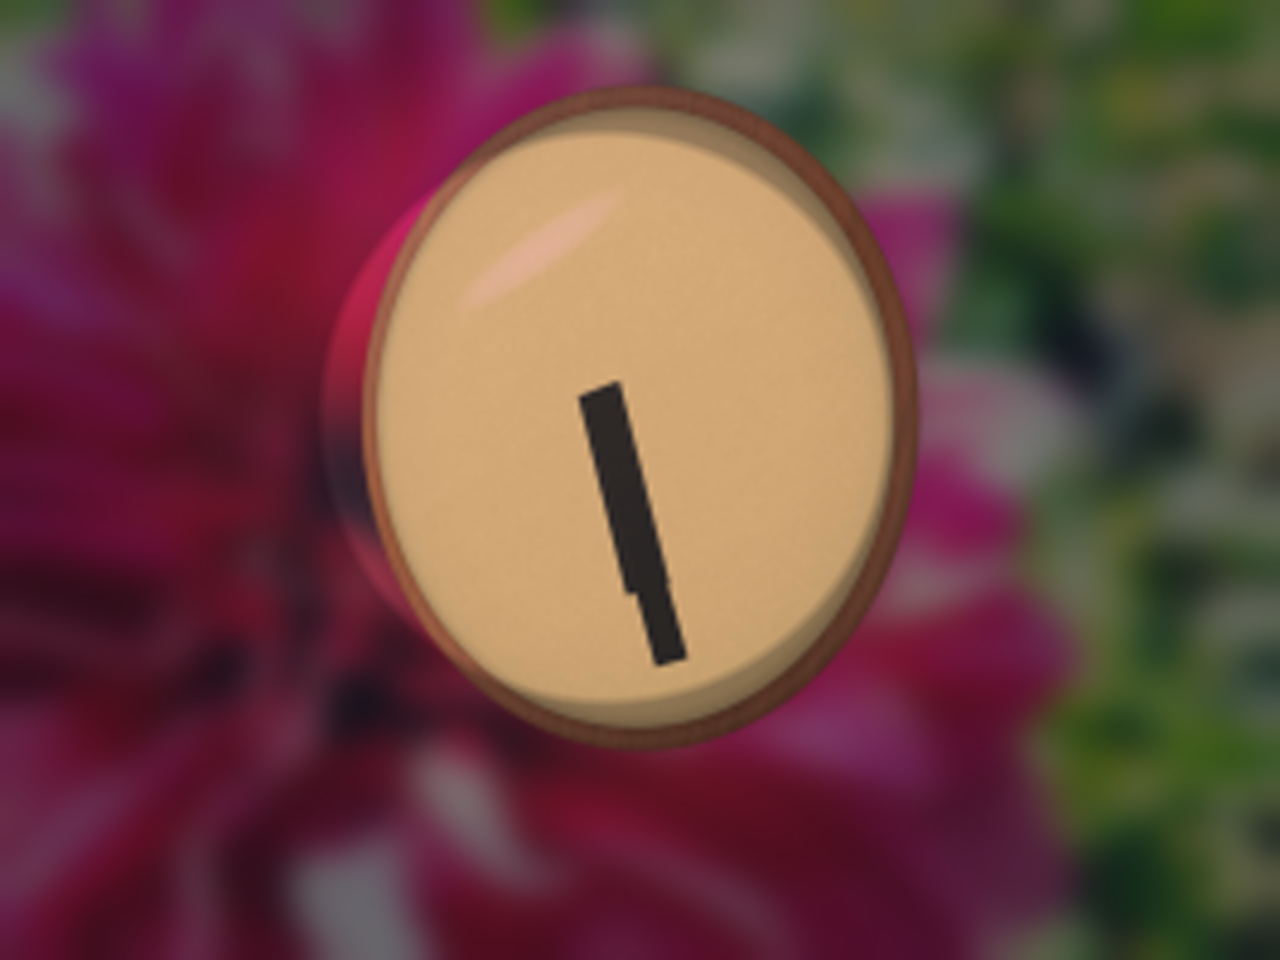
5 h 27 min
